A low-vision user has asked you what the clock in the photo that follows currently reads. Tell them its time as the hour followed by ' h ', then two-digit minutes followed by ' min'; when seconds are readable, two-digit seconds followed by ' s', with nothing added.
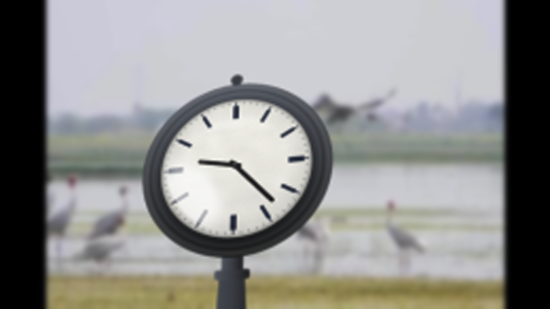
9 h 23 min
